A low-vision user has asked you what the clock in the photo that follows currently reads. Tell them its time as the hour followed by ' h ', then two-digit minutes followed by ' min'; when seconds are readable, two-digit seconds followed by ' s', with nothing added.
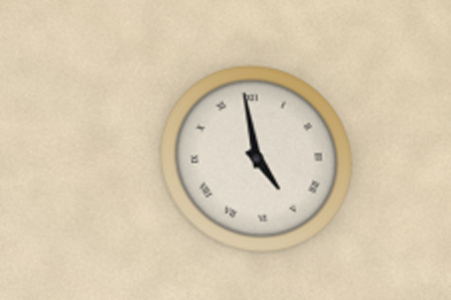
4 h 59 min
